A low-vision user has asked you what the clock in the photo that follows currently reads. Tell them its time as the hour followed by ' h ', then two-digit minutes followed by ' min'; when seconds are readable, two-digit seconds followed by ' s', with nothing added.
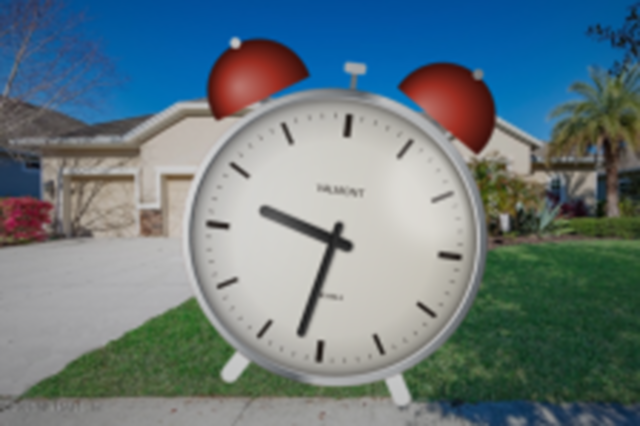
9 h 32 min
